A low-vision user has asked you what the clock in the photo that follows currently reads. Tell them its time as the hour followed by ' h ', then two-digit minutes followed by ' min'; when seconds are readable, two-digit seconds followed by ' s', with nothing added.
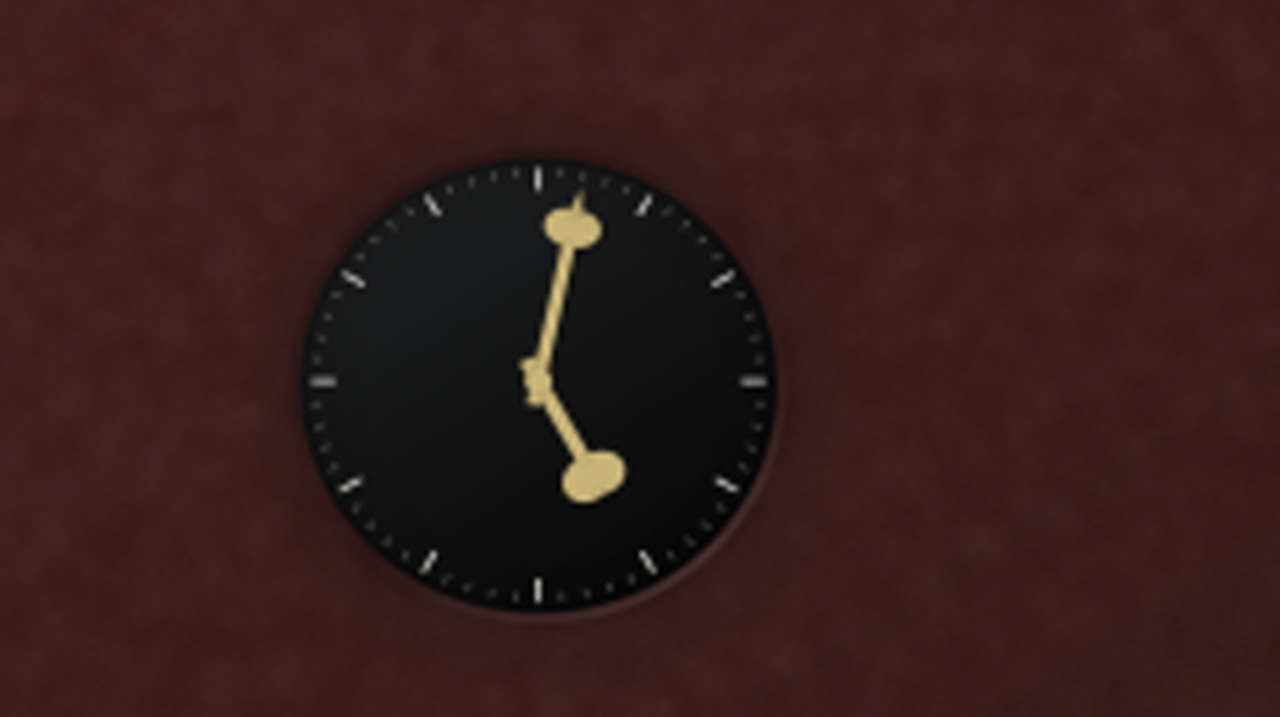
5 h 02 min
